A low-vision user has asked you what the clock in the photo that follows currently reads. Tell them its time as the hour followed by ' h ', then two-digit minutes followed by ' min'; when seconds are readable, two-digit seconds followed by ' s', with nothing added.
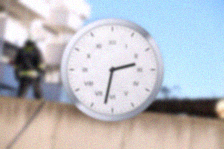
2 h 32 min
